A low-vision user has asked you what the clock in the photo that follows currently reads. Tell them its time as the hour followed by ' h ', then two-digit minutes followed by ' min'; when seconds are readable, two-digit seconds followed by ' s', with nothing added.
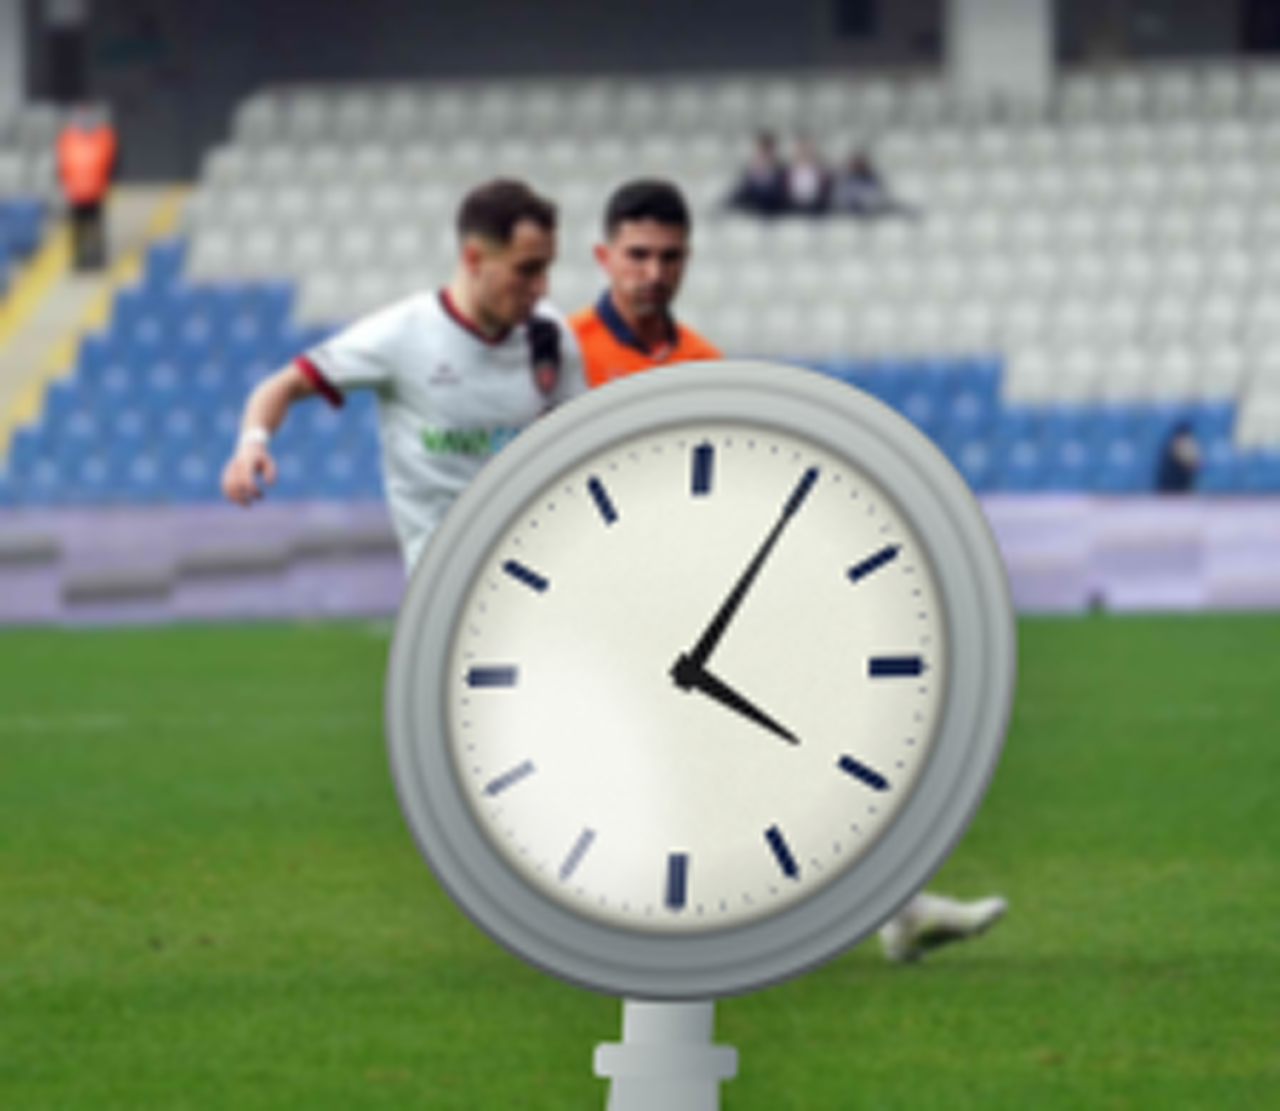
4 h 05 min
